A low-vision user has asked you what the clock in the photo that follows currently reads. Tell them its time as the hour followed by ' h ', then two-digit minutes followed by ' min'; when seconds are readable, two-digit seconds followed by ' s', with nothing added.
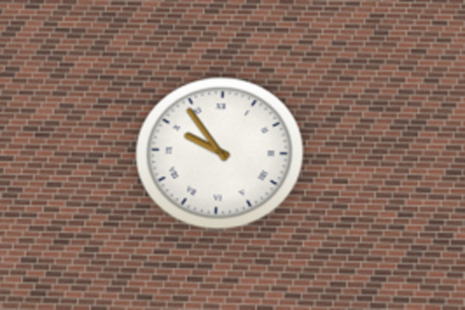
9 h 54 min
